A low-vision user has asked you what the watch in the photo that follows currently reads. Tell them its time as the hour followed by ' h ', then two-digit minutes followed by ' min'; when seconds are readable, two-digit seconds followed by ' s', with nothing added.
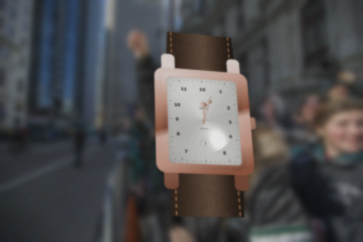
12 h 03 min
